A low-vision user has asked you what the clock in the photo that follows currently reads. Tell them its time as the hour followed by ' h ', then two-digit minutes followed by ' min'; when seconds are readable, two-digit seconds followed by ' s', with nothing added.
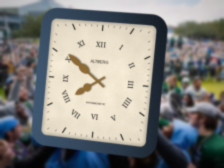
7 h 51 min
